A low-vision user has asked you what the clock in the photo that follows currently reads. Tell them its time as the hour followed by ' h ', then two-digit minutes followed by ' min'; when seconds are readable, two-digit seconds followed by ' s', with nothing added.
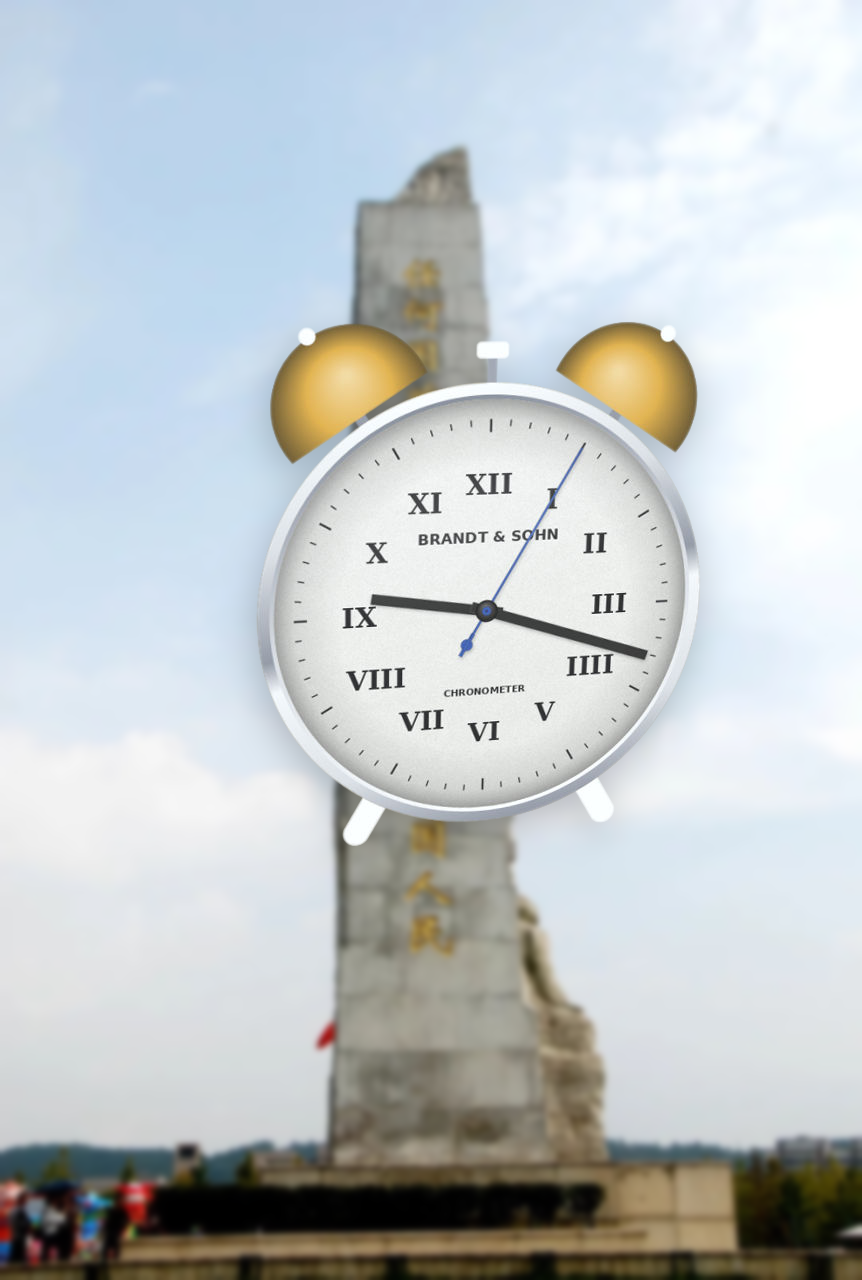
9 h 18 min 05 s
